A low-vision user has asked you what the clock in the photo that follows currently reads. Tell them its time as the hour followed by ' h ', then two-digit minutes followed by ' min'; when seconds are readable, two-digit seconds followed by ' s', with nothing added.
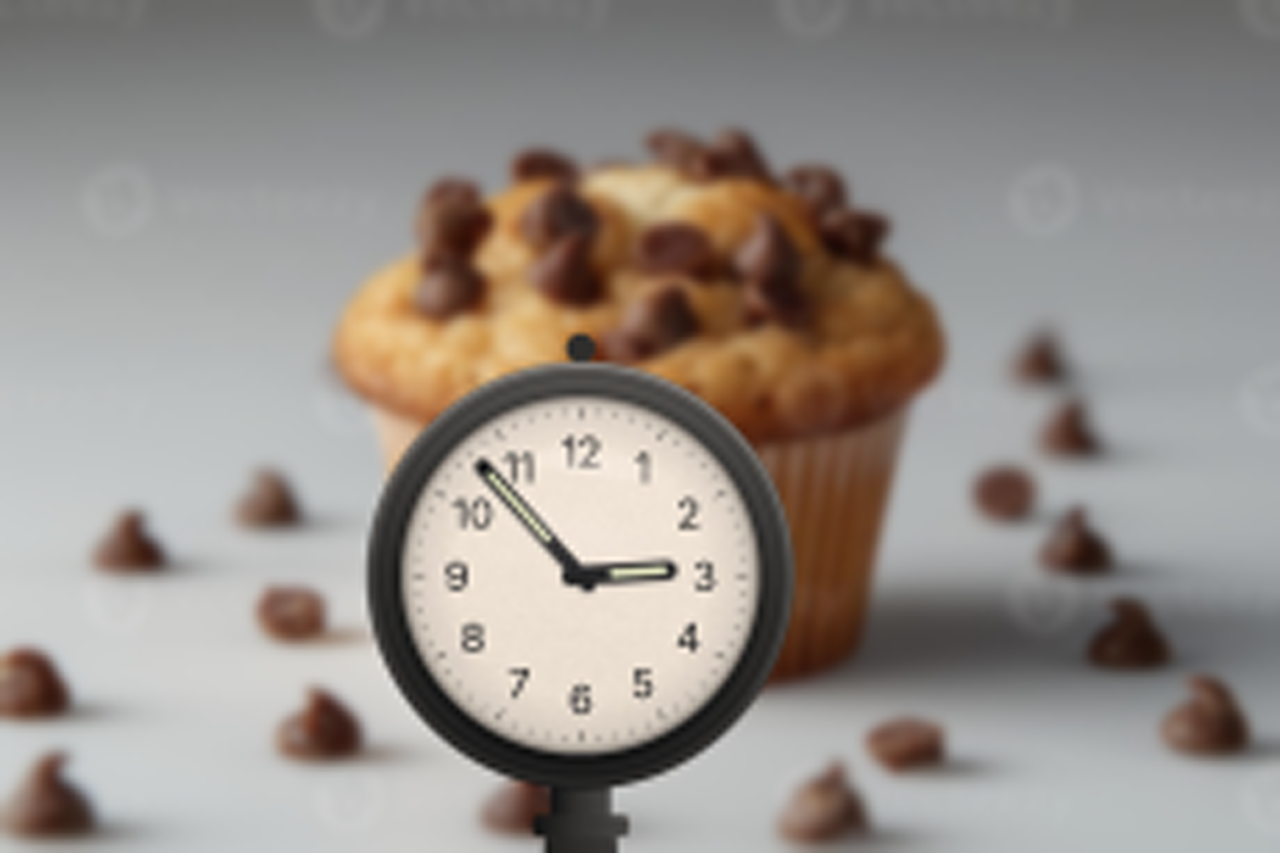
2 h 53 min
